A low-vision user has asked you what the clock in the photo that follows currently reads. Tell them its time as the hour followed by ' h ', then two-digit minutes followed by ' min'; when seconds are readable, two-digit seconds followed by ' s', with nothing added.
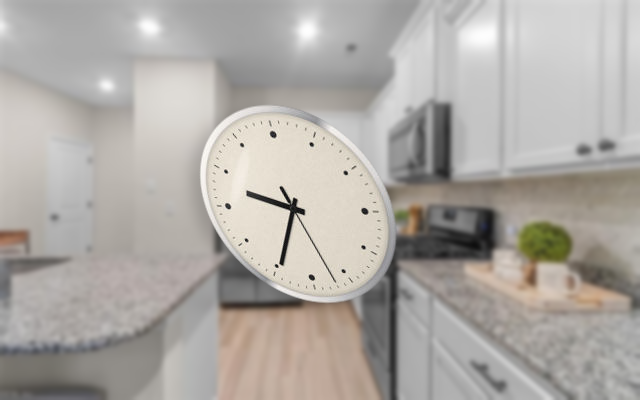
9 h 34 min 27 s
